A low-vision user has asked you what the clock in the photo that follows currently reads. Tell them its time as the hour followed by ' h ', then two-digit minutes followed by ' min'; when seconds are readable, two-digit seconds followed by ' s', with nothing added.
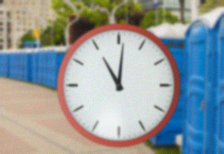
11 h 01 min
